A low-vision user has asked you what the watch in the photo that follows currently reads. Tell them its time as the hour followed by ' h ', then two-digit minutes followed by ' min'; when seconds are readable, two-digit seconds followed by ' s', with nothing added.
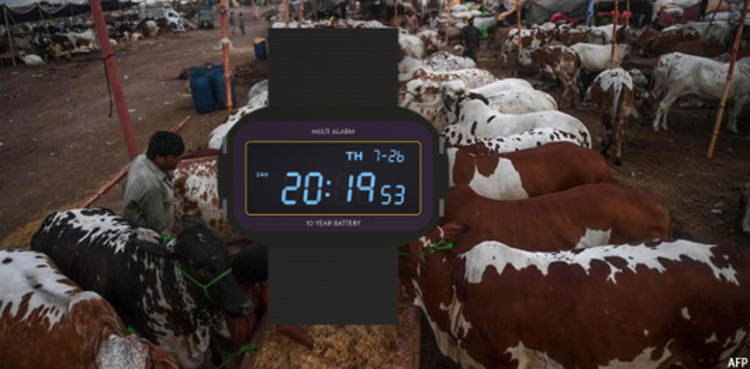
20 h 19 min 53 s
